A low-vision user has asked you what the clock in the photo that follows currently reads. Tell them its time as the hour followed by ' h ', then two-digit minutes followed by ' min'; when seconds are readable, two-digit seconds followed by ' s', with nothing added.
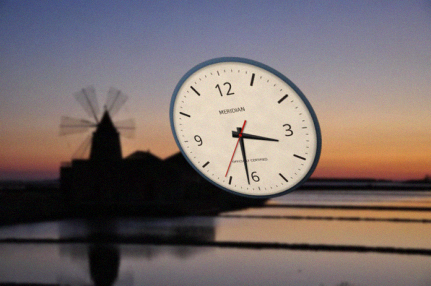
3 h 31 min 36 s
